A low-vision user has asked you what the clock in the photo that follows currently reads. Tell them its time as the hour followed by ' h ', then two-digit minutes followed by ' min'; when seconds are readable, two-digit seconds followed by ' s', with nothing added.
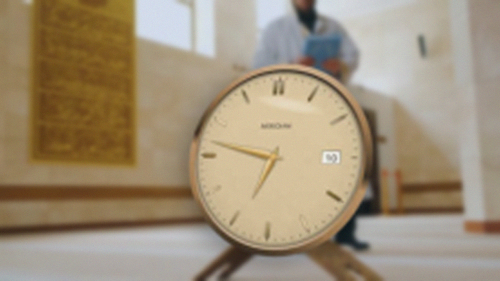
6 h 47 min
